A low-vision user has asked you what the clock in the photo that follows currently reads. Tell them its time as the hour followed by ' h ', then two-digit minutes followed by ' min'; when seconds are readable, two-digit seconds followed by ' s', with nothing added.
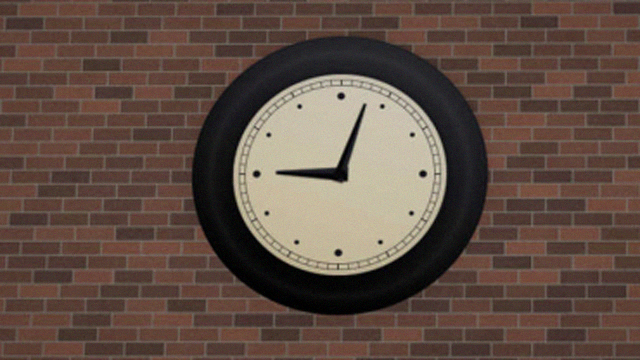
9 h 03 min
